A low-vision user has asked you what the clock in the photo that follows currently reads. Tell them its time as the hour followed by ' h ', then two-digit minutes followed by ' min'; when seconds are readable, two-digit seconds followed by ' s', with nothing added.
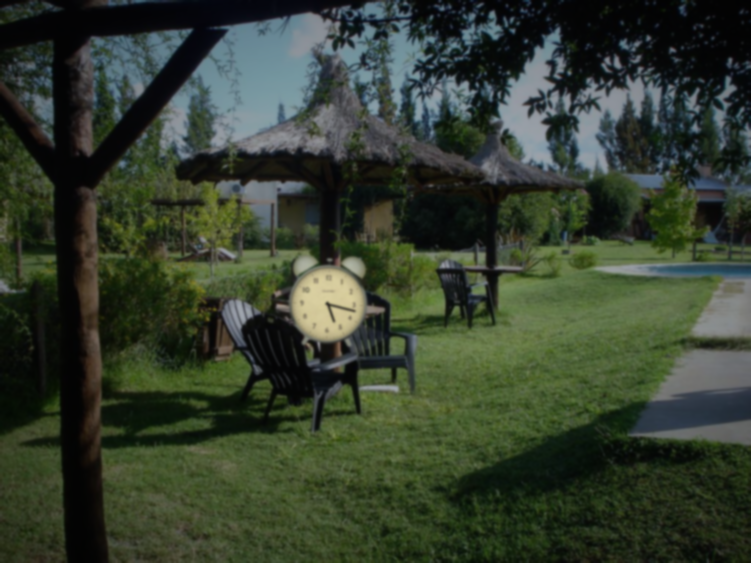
5 h 17 min
